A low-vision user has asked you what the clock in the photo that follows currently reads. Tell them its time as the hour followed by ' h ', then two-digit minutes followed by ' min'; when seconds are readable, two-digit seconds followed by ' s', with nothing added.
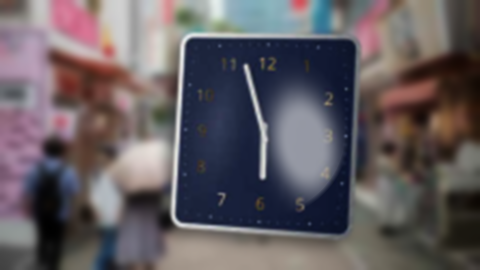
5 h 57 min
